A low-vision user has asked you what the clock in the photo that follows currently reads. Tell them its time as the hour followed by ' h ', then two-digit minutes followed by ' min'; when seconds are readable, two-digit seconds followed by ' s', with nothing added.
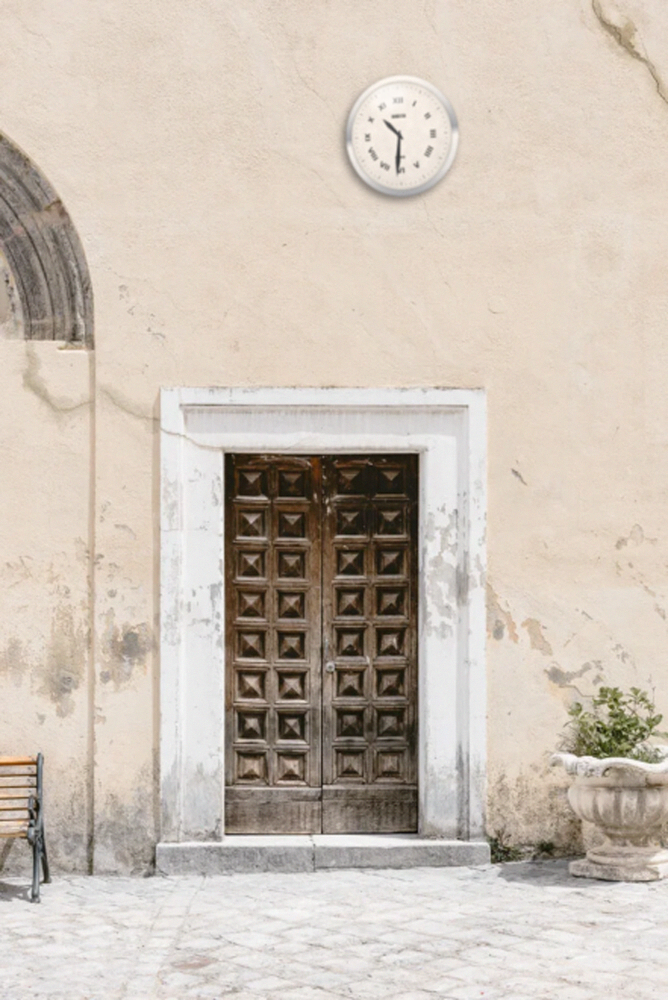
10 h 31 min
